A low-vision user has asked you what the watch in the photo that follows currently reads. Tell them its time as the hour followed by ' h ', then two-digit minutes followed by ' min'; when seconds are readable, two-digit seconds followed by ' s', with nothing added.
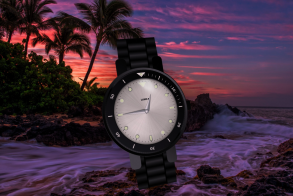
12 h 45 min
